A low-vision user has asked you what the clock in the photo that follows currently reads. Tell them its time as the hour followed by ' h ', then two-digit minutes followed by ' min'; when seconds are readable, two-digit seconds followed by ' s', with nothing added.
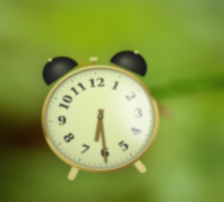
6 h 30 min
